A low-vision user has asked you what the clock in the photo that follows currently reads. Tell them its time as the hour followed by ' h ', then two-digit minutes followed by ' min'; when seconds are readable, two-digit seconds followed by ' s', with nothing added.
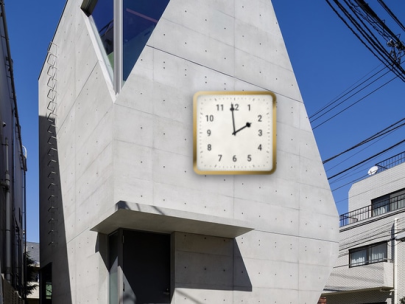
1 h 59 min
